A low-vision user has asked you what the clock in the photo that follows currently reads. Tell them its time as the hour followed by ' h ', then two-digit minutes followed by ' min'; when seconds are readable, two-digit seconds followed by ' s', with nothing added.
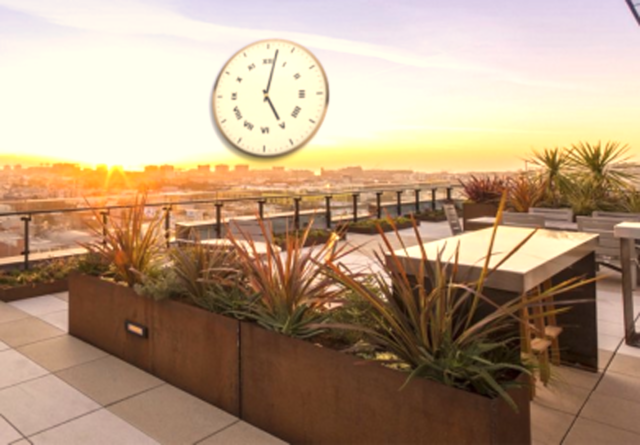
5 h 02 min
